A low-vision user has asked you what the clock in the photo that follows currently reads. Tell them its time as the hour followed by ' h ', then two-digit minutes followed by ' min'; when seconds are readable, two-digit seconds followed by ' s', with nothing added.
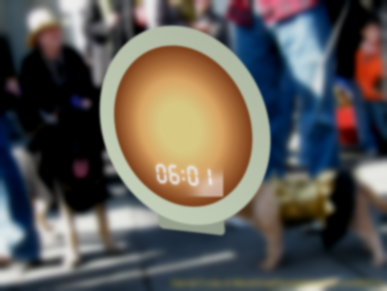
6 h 01 min
